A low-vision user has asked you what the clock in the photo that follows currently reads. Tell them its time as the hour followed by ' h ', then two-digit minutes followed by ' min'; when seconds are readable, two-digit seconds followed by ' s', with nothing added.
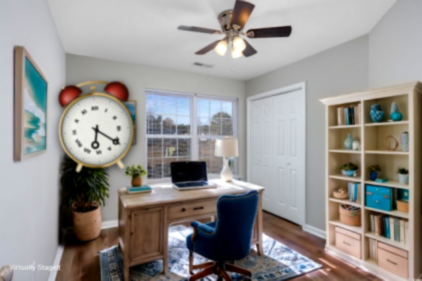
6 h 21 min
